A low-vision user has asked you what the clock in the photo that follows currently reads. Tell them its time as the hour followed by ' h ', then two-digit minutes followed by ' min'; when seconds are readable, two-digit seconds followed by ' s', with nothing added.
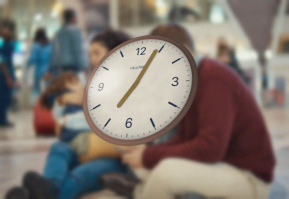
7 h 04 min
